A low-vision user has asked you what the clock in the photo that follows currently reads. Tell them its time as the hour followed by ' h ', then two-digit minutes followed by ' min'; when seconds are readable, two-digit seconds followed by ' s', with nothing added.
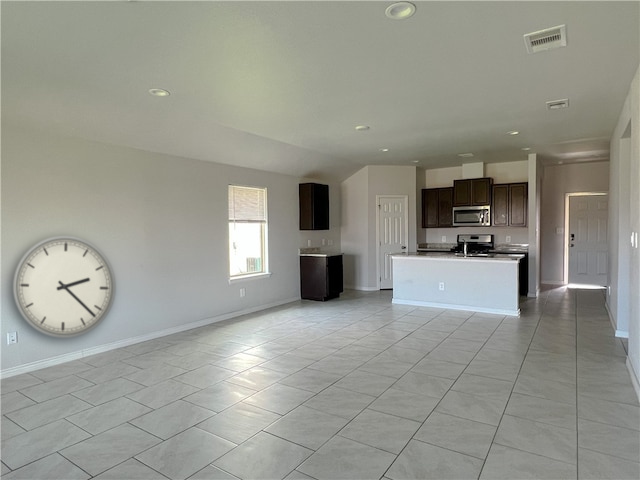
2 h 22 min
